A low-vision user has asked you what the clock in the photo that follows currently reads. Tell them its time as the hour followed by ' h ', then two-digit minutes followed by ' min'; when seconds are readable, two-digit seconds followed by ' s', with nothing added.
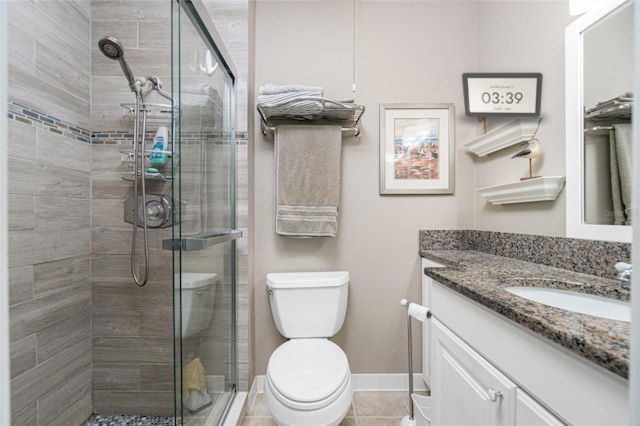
3 h 39 min
